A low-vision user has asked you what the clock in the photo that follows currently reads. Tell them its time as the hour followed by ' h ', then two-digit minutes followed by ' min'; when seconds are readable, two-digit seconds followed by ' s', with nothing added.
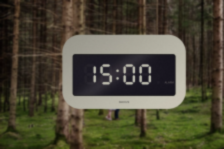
15 h 00 min
